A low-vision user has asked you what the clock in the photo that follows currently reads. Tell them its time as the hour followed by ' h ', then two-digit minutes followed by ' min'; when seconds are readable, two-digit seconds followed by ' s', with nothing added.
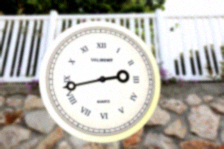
2 h 43 min
